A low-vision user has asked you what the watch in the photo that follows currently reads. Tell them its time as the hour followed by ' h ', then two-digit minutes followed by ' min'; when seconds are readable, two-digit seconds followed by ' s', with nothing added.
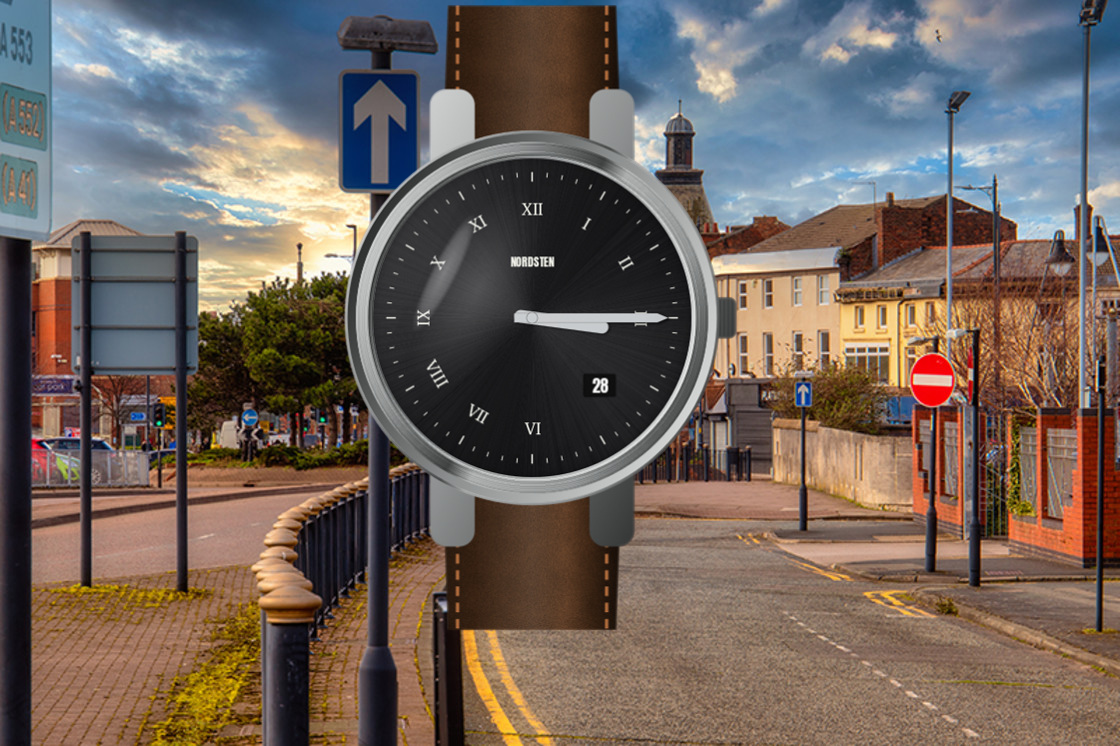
3 h 15 min
